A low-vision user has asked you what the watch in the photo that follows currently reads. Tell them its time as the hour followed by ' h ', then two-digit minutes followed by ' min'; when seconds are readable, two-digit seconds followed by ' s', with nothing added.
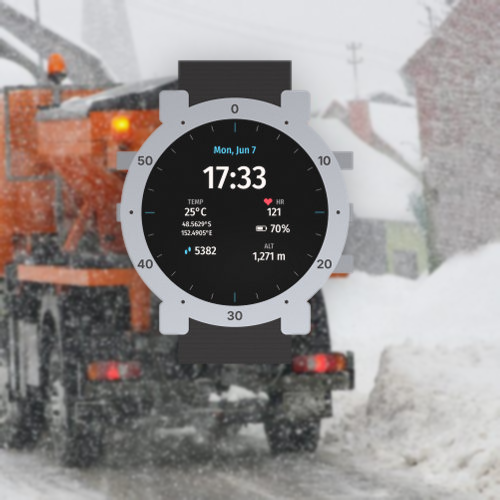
17 h 33 min
